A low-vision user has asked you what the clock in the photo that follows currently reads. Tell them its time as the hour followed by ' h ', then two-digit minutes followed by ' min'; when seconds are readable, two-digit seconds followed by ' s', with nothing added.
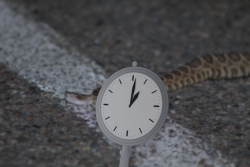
1 h 01 min
